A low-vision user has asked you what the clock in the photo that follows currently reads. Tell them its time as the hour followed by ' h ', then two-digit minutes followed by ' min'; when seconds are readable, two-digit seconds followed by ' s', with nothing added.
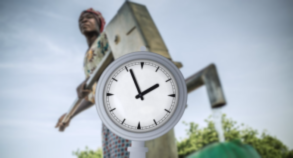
1 h 56 min
